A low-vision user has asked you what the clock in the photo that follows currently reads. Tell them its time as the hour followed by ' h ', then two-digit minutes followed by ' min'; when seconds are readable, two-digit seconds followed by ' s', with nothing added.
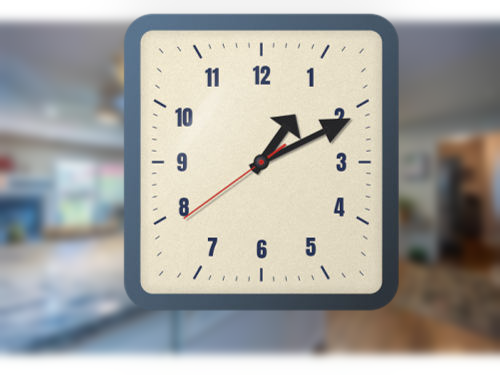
1 h 10 min 39 s
